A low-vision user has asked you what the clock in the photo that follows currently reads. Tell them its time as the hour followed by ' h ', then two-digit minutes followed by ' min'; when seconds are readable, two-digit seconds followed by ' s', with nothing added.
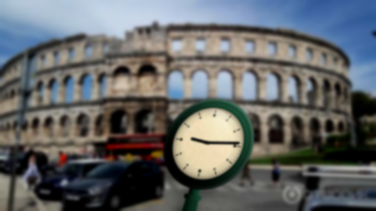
9 h 14 min
